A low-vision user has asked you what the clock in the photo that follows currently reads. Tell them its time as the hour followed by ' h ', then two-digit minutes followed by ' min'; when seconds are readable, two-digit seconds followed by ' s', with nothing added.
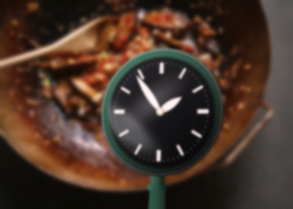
1 h 54 min
